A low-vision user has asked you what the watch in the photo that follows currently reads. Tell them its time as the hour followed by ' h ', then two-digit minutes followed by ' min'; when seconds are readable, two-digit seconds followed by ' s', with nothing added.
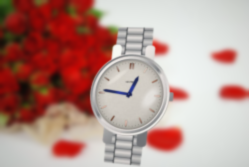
12 h 46 min
